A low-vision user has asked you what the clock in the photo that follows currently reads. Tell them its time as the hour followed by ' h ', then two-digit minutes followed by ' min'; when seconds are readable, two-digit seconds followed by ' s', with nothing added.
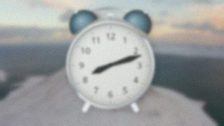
8 h 12 min
